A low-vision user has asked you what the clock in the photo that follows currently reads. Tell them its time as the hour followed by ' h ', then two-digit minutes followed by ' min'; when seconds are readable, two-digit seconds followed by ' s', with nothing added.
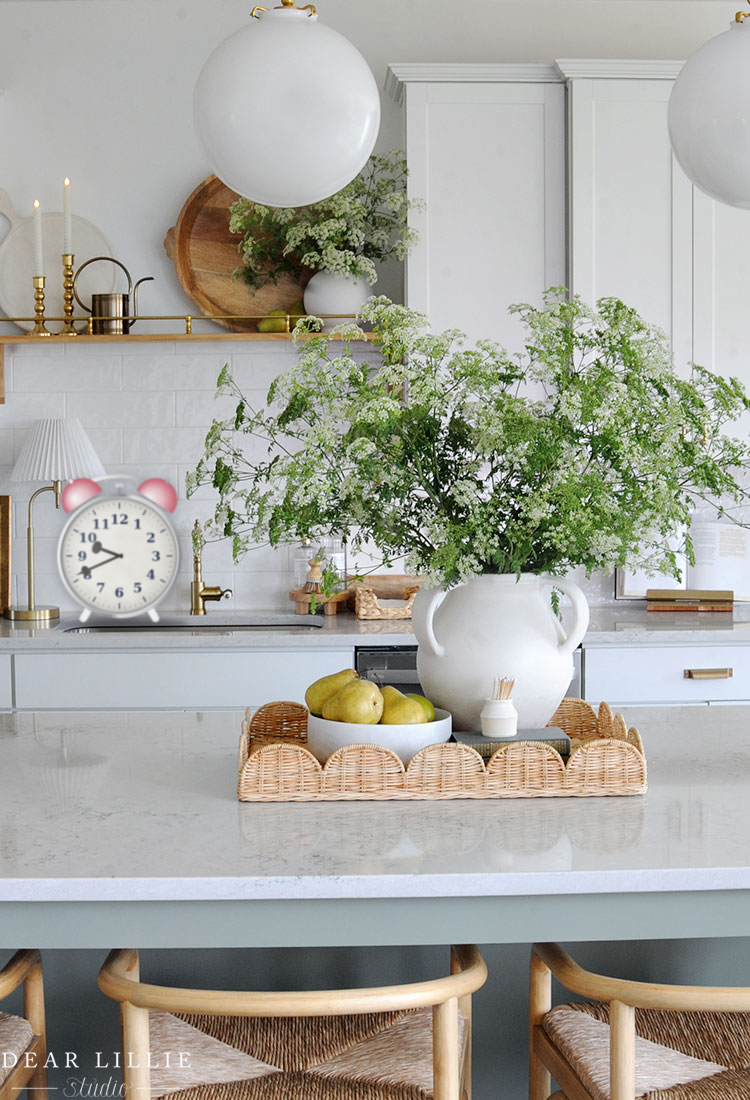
9 h 41 min
